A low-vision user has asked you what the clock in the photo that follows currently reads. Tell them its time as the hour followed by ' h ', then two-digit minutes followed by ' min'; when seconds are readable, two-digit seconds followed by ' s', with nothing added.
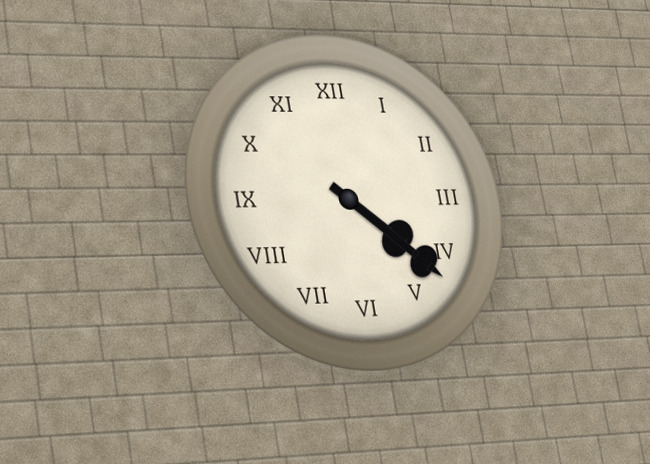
4 h 22 min
